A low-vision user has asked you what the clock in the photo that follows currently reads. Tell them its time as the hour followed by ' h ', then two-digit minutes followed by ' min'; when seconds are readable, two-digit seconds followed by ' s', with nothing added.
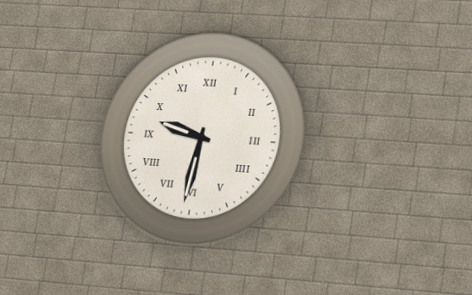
9 h 31 min
